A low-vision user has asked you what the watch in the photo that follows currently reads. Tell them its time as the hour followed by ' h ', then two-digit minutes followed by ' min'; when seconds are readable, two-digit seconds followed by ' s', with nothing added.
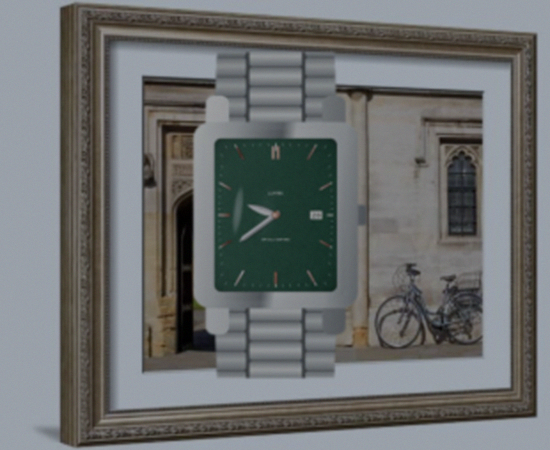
9 h 39 min
